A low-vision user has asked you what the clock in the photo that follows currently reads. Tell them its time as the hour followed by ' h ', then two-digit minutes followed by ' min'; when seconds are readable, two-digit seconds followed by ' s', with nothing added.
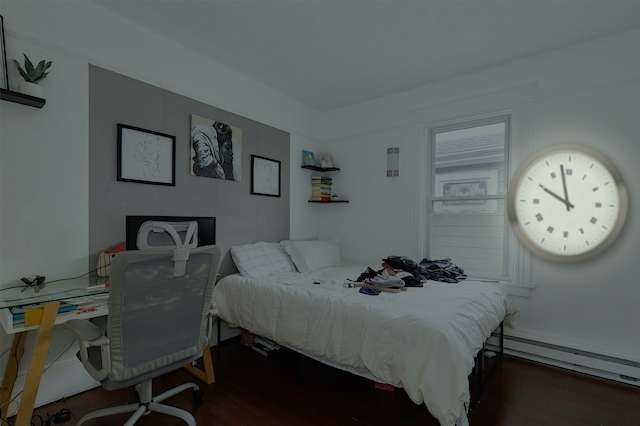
9 h 58 min
